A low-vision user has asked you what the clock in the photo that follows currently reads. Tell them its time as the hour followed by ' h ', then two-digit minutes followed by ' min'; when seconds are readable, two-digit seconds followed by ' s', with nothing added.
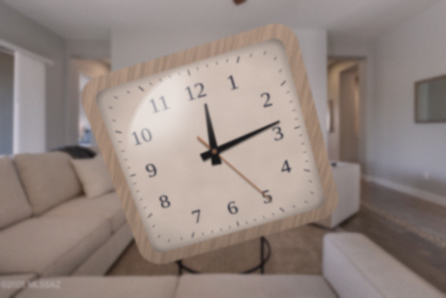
12 h 13 min 25 s
